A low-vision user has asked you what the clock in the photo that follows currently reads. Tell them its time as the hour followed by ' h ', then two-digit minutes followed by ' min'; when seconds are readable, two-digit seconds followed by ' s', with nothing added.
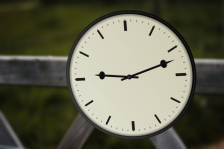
9 h 12 min
